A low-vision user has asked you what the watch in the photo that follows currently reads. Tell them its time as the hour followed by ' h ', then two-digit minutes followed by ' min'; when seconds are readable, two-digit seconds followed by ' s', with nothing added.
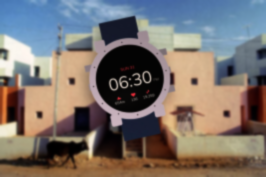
6 h 30 min
